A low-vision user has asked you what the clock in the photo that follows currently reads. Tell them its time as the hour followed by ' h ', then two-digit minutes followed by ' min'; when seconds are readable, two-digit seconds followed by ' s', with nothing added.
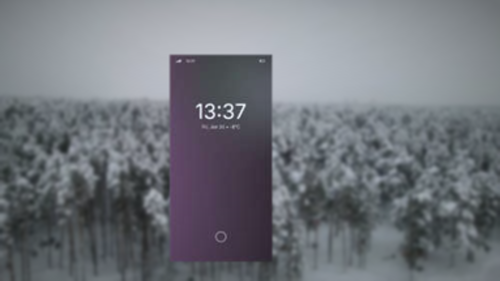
13 h 37 min
